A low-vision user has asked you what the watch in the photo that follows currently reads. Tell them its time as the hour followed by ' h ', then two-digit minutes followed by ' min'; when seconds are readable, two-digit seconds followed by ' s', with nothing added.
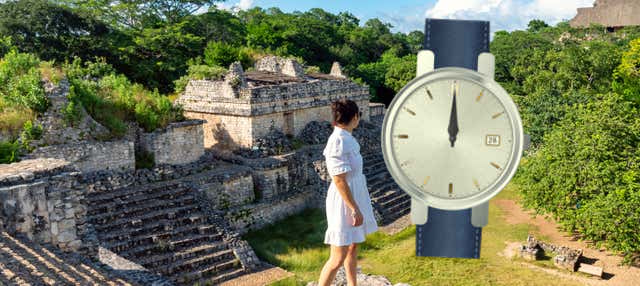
12 h 00 min
